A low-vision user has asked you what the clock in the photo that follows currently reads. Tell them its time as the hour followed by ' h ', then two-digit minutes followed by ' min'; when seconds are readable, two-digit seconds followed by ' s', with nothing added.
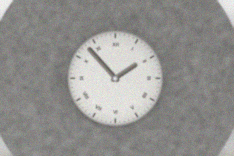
1 h 53 min
